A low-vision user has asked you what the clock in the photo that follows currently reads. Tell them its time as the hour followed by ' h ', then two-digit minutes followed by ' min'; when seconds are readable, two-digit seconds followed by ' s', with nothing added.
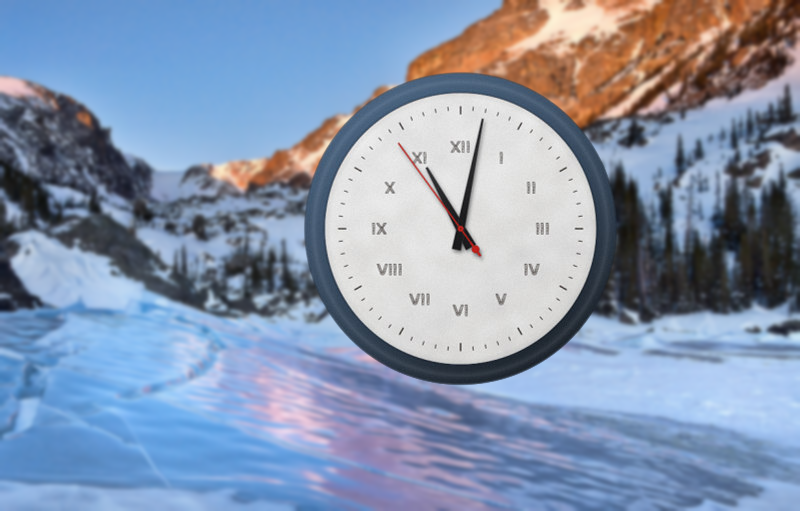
11 h 01 min 54 s
